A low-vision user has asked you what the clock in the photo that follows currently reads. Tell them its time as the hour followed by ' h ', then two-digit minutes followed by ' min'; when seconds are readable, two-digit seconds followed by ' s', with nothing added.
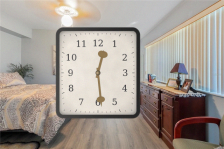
12 h 29 min
